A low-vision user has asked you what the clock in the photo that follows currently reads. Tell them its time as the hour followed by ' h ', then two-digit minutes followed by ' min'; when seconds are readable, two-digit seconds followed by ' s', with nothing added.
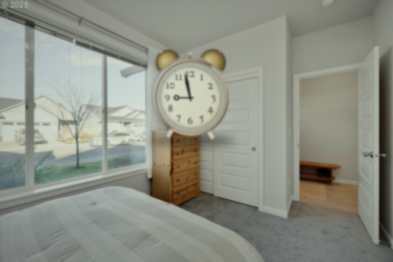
8 h 58 min
